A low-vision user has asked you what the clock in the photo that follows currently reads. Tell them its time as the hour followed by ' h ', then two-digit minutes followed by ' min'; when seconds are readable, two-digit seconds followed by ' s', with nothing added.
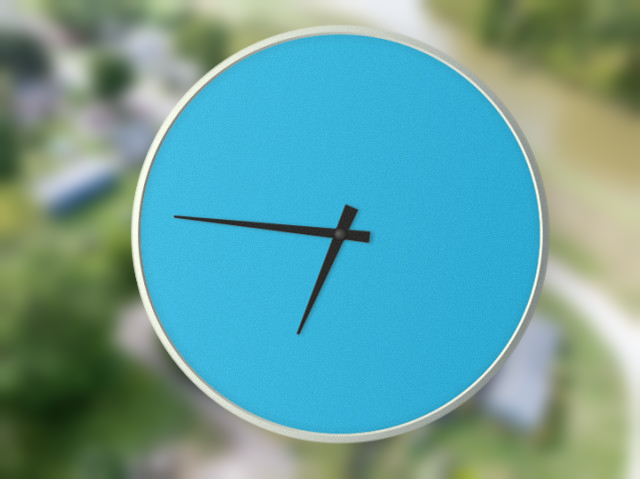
6 h 46 min
